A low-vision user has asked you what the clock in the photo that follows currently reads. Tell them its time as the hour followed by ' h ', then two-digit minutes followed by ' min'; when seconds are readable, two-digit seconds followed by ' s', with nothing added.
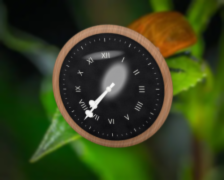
7 h 37 min
